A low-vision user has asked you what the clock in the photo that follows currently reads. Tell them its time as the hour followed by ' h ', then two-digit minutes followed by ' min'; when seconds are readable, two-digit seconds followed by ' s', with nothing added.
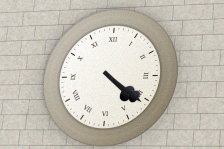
4 h 21 min
